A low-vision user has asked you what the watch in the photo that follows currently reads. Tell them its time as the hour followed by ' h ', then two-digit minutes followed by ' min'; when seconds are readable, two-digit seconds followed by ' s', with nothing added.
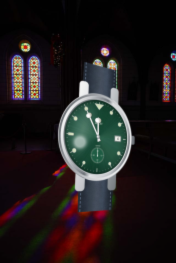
11 h 55 min
